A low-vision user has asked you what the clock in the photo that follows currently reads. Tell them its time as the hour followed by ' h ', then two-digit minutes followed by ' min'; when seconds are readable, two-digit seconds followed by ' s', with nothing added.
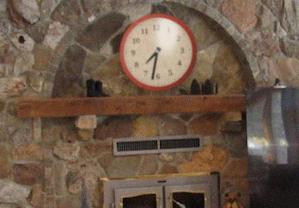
7 h 32 min
